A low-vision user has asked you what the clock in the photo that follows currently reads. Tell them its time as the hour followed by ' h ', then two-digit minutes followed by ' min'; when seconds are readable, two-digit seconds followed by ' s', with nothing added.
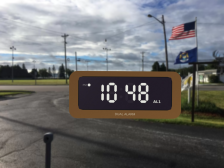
10 h 48 min
